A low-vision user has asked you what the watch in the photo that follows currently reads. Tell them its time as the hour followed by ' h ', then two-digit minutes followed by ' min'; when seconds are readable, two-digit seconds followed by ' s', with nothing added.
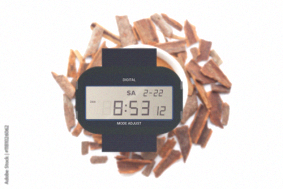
8 h 53 min 12 s
